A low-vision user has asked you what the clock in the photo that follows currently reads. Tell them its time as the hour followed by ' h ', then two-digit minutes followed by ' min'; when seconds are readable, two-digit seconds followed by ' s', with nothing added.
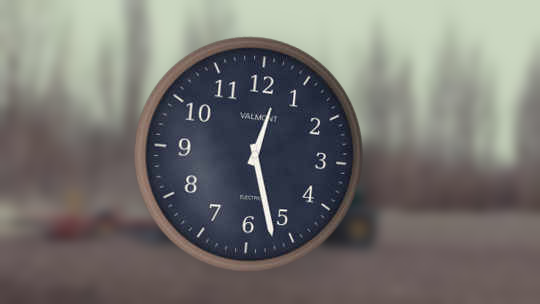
12 h 27 min
